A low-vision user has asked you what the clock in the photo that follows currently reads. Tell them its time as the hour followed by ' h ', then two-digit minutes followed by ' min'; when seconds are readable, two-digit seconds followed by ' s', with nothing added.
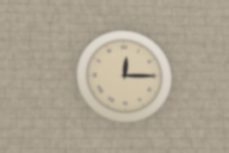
12 h 15 min
